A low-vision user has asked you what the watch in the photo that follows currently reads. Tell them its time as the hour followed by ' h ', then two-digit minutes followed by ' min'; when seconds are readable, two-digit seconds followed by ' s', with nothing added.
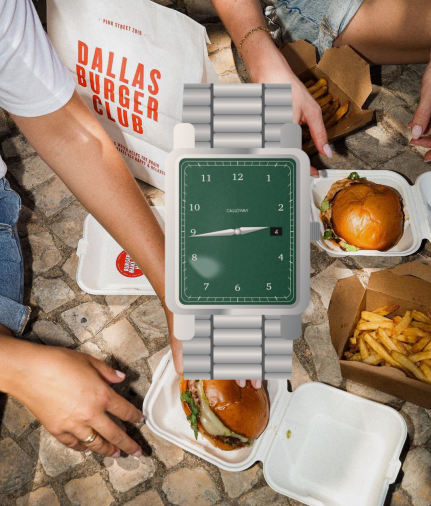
2 h 44 min
